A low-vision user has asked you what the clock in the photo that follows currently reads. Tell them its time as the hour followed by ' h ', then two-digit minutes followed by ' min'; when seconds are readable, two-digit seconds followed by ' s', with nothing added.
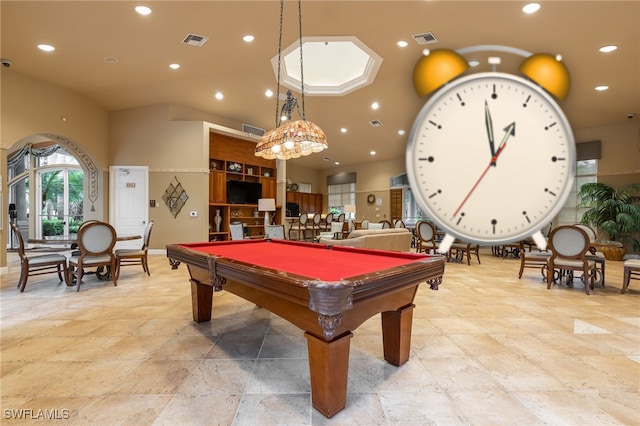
12 h 58 min 36 s
